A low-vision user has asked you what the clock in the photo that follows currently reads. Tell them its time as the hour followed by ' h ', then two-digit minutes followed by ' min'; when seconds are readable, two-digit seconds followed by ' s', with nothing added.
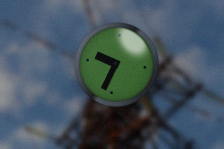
9 h 33 min
